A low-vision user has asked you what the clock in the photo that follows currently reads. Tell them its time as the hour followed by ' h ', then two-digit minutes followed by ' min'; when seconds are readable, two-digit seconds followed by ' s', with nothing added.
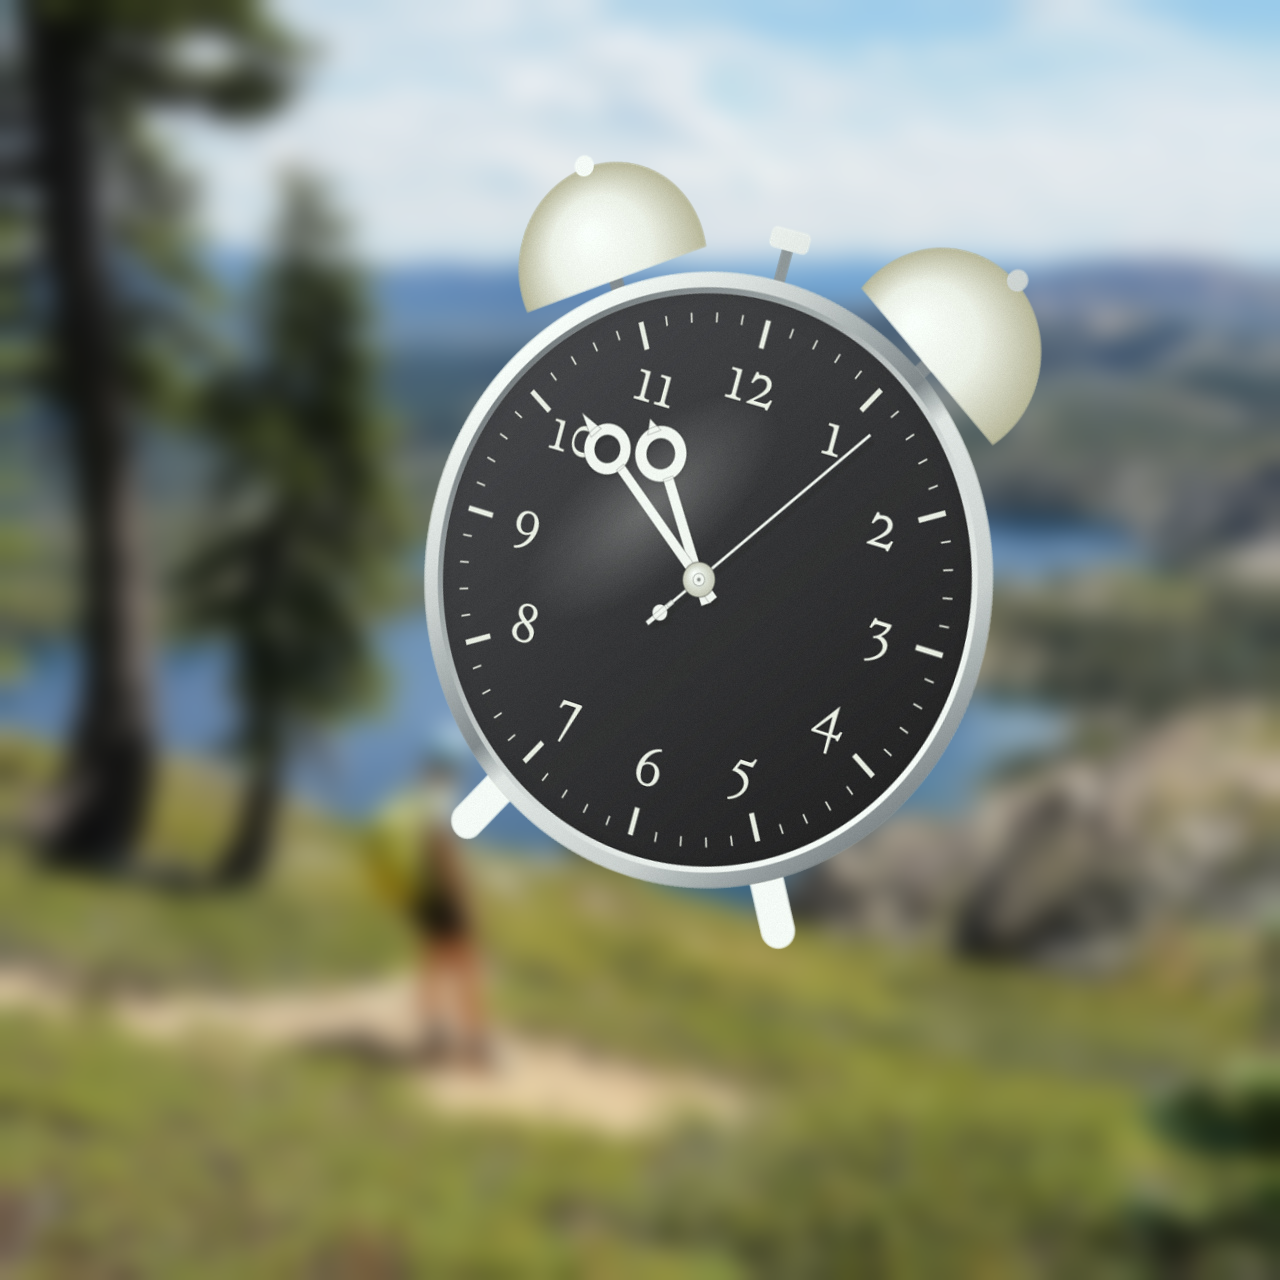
10 h 51 min 06 s
